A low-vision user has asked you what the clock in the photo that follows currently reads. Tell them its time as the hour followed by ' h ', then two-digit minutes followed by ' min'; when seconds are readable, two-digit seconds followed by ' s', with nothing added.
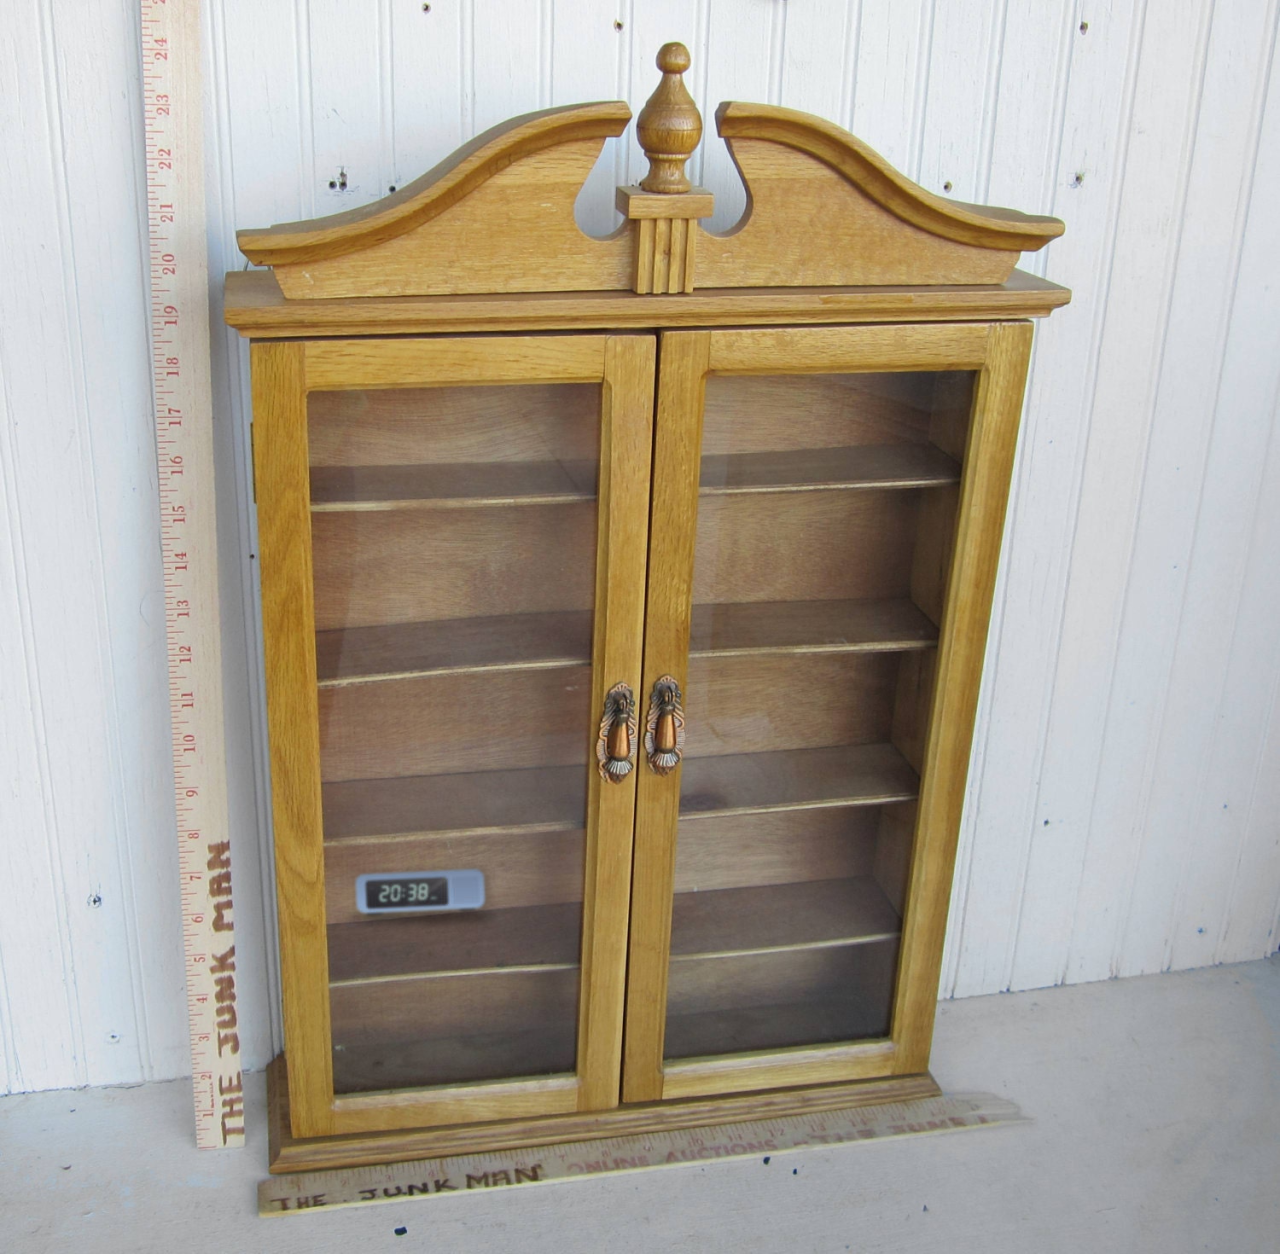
20 h 38 min
